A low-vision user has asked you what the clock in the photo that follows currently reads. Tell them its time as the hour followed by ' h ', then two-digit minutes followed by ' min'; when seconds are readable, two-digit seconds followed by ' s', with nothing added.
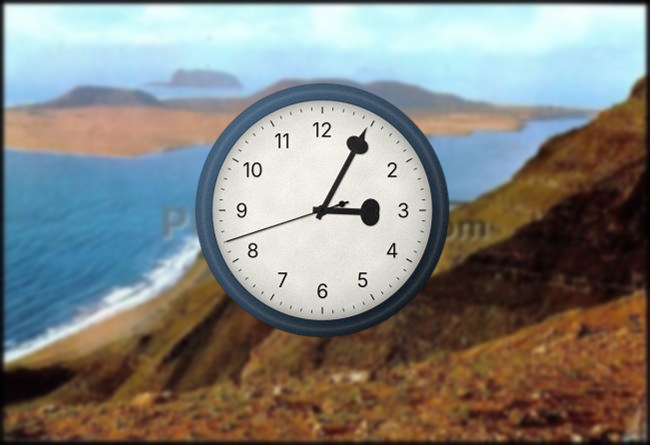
3 h 04 min 42 s
